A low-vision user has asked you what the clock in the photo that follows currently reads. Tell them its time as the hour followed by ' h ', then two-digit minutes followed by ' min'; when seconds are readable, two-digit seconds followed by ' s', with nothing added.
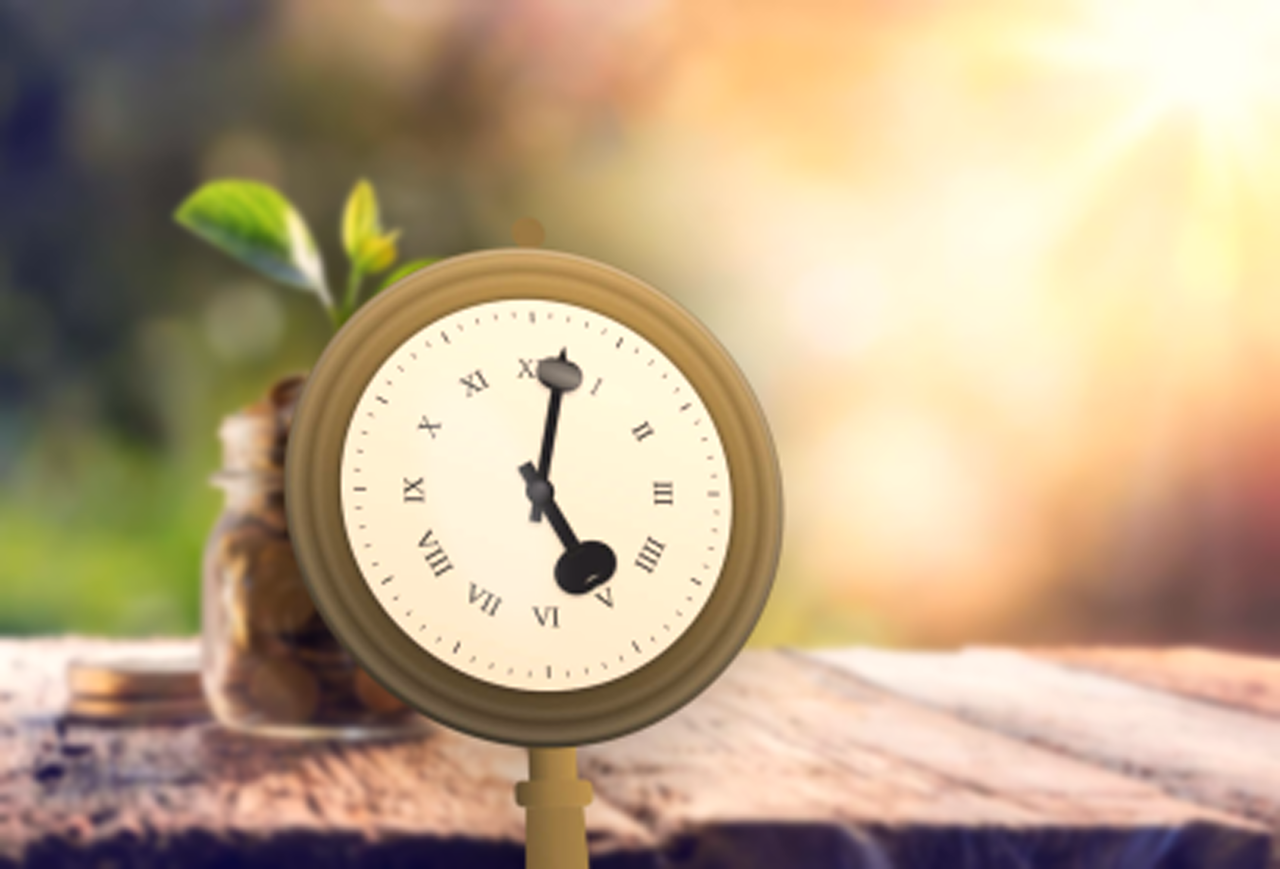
5 h 02 min
